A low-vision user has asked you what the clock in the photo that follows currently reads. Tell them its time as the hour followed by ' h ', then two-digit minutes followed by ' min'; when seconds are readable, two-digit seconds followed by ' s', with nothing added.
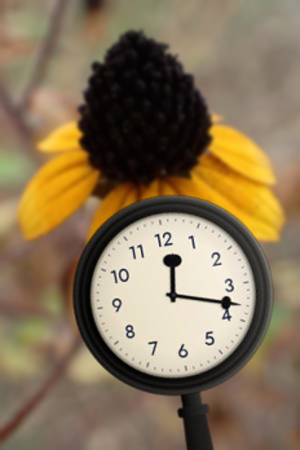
12 h 18 min
